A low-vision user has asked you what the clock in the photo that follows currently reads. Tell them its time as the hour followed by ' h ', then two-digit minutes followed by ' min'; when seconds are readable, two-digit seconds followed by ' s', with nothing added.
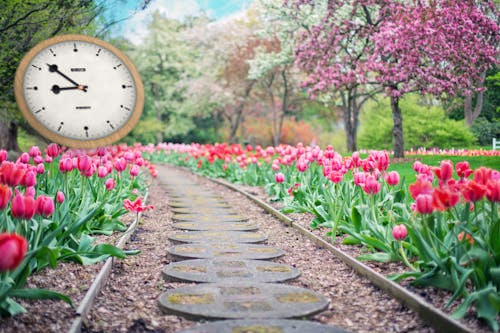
8 h 52 min
